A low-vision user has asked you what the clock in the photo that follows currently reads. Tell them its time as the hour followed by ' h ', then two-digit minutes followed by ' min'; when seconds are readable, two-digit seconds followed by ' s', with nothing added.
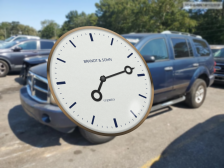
7 h 13 min
